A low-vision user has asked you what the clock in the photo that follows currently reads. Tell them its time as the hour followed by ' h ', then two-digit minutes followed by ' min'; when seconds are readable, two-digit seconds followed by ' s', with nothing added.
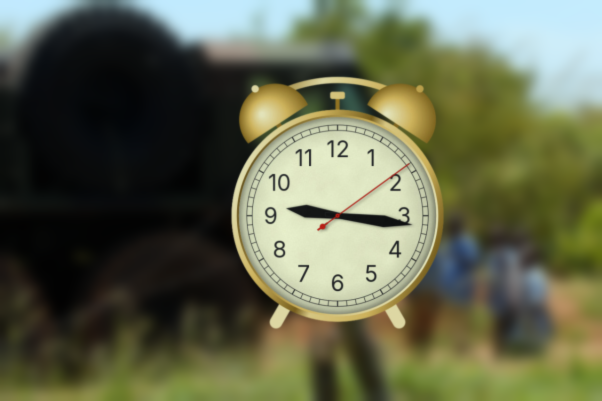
9 h 16 min 09 s
